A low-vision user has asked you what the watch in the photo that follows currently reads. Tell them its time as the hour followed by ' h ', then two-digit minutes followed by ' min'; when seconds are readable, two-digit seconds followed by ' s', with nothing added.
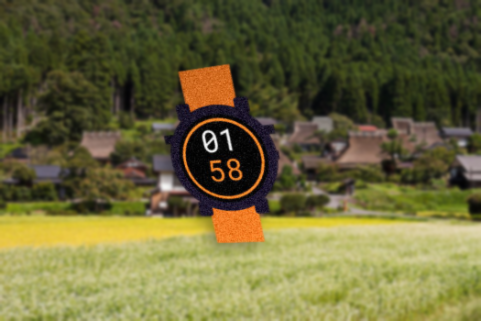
1 h 58 min
